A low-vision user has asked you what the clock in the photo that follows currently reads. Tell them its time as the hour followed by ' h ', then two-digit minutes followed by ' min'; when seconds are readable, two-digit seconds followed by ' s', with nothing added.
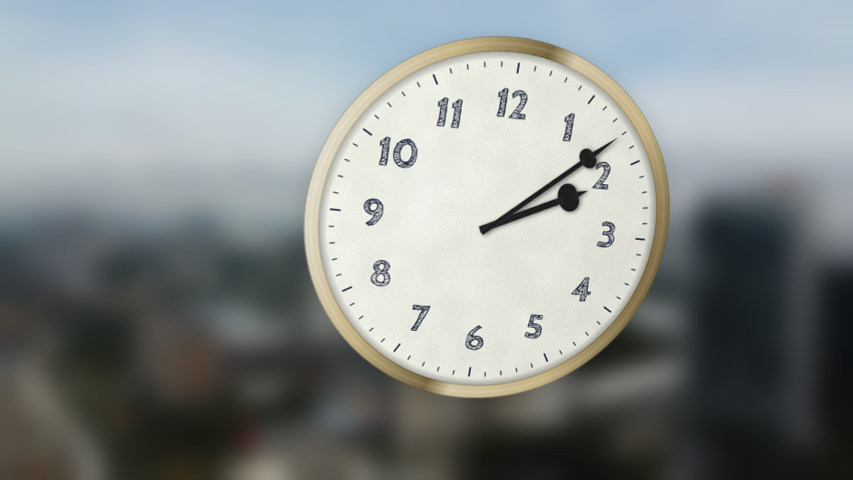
2 h 08 min
